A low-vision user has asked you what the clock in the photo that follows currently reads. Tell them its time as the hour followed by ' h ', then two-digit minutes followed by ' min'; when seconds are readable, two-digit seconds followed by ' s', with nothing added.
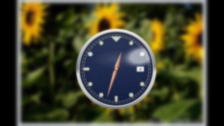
12 h 33 min
